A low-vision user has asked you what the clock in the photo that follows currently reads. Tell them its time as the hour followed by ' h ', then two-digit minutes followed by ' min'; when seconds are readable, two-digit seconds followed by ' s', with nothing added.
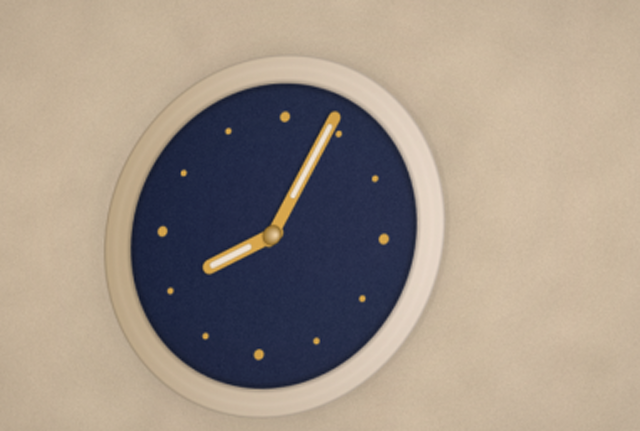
8 h 04 min
